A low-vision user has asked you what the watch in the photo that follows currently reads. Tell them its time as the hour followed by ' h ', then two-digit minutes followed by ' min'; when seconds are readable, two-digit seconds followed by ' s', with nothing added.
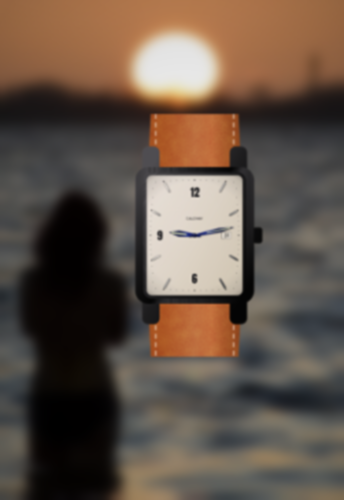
9 h 13 min
